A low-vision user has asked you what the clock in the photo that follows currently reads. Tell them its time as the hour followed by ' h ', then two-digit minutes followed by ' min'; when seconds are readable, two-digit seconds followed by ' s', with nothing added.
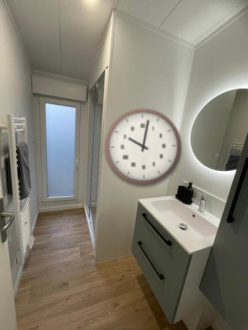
10 h 02 min
